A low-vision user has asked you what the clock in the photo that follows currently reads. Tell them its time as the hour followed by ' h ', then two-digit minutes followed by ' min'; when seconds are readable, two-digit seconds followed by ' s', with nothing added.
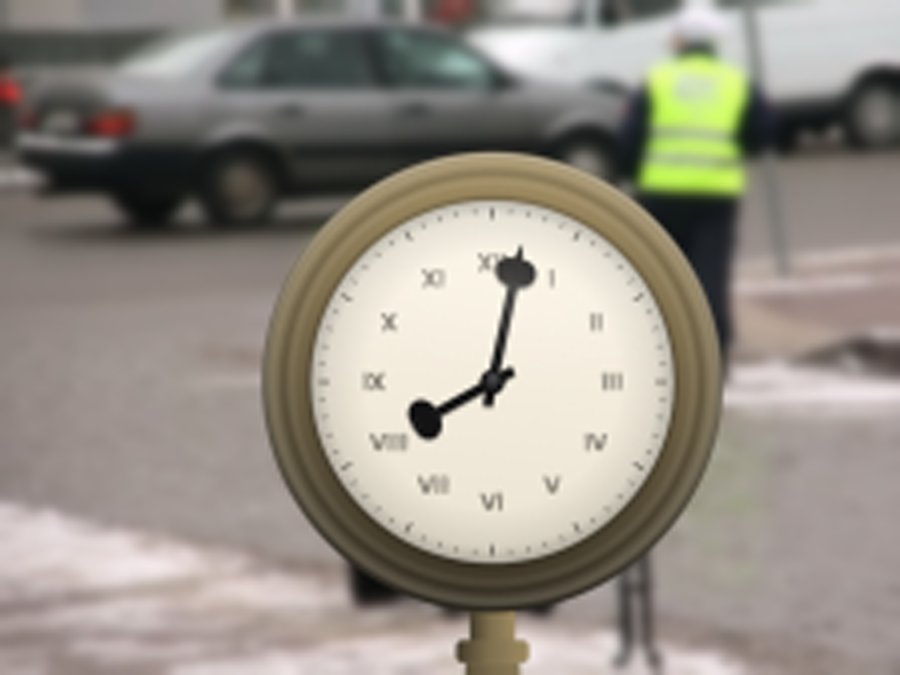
8 h 02 min
